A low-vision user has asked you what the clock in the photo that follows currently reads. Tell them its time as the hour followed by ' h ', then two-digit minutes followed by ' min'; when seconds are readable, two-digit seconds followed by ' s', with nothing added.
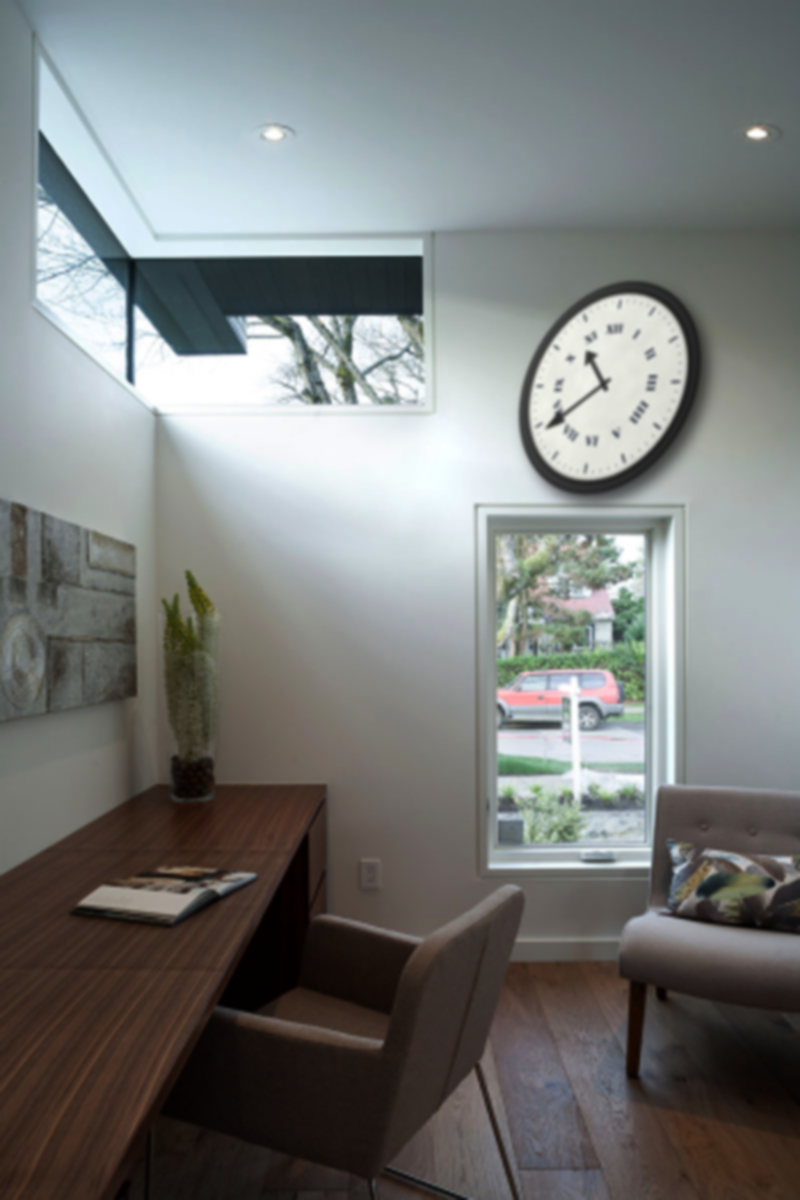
10 h 39 min
